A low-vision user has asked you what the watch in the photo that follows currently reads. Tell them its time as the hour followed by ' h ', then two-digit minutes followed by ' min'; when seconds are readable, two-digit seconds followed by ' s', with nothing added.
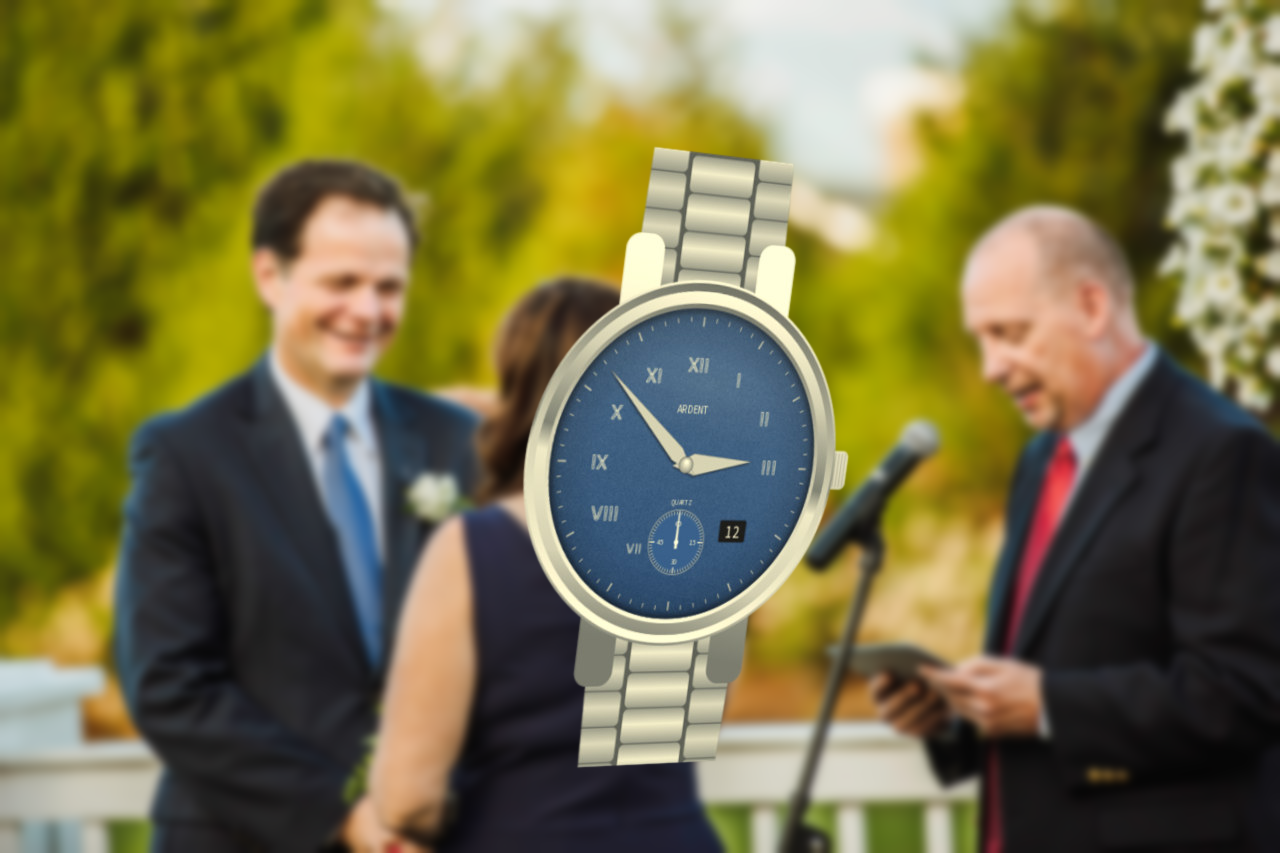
2 h 52 min
